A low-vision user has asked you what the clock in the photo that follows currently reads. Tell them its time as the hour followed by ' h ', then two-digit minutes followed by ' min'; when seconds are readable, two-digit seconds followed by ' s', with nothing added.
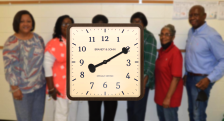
8 h 10 min
